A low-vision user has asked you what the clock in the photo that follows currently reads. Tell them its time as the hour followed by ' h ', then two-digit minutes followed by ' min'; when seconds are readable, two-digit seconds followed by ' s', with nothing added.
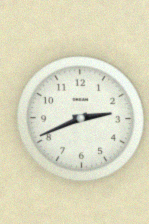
2 h 41 min
